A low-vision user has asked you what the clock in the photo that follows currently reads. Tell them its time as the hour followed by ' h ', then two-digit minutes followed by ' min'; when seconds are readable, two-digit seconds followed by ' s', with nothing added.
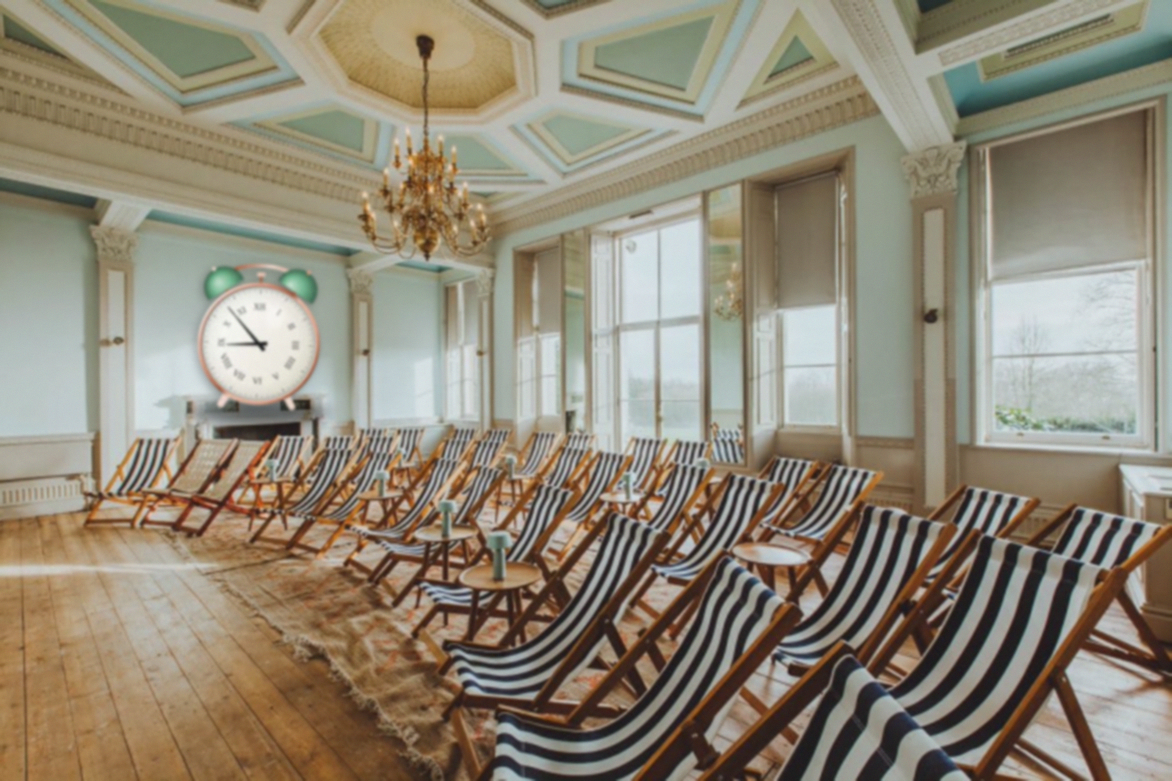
8 h 53 min
